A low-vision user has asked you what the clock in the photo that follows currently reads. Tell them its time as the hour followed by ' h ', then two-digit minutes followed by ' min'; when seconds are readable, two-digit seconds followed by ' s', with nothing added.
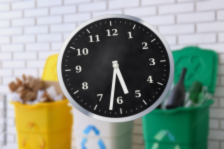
5 h 32 min
